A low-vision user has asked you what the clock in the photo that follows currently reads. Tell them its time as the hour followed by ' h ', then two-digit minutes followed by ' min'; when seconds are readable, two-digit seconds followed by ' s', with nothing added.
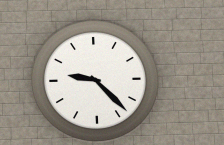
9 h 23 min
